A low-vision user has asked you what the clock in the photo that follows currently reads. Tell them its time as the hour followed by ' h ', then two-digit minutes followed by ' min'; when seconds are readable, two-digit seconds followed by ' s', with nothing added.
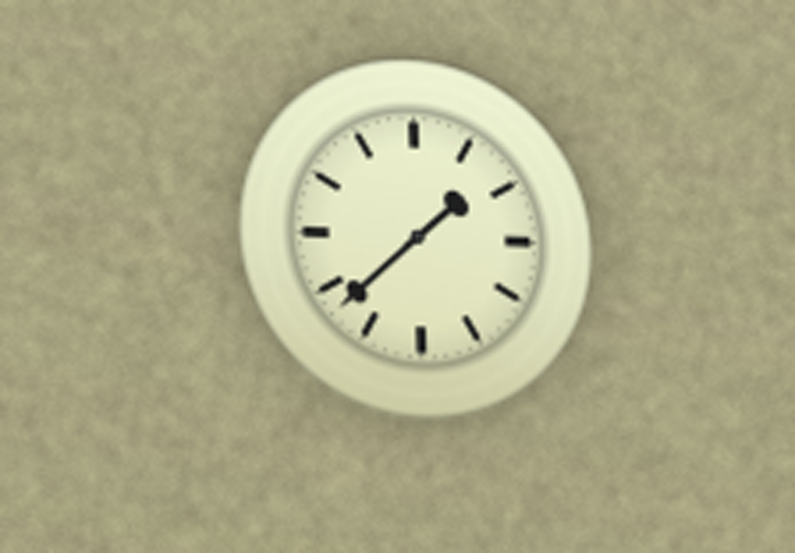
1 h 38 min
